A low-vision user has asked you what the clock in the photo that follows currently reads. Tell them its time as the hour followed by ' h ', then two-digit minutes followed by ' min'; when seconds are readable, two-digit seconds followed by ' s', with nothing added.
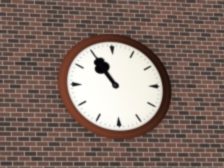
10 h 55 min
